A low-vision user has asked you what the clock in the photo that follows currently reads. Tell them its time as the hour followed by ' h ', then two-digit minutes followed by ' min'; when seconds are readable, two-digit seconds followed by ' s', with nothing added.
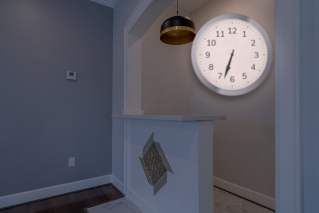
6 h 33 min
